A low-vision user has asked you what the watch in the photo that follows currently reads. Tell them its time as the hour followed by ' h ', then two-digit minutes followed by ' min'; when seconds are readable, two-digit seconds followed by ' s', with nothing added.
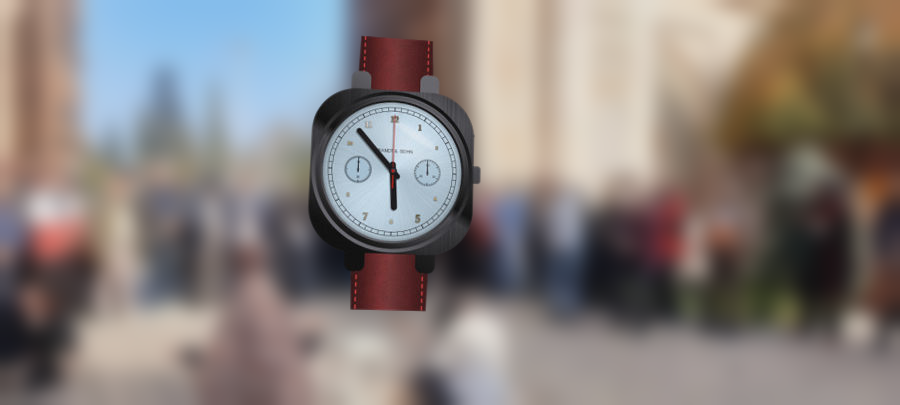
5 h 53 min
